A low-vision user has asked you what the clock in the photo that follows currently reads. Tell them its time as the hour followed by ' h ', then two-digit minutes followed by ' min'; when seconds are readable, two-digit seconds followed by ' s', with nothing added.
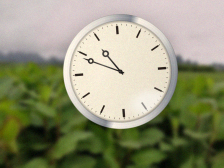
10 h 49 min
